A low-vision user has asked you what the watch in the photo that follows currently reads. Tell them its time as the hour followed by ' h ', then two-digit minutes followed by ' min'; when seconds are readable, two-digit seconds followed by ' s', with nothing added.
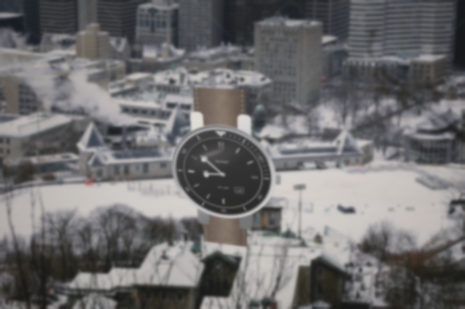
8 h 52 min
